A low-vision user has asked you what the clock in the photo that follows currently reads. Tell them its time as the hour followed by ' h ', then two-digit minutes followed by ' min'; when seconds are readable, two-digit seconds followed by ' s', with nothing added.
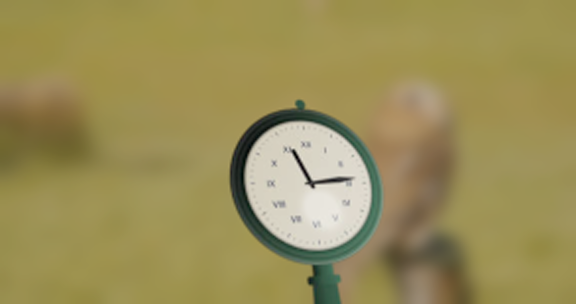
11 h 14 min
